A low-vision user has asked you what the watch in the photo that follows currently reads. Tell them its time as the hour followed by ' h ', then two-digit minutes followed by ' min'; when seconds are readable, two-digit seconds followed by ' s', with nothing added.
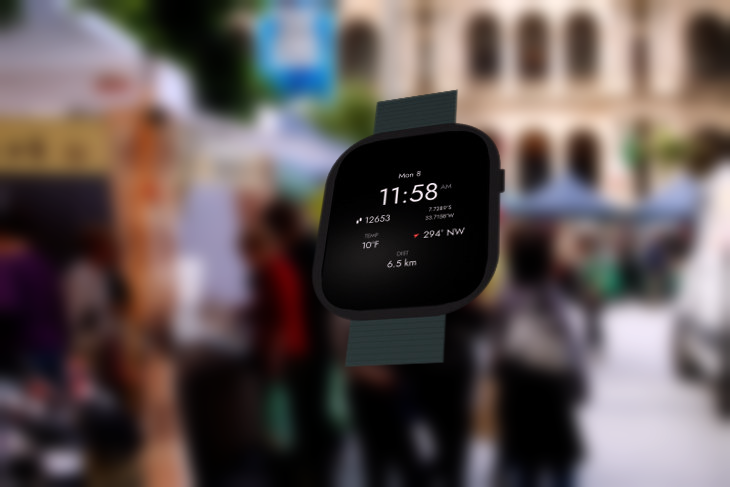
11 h 58 min
